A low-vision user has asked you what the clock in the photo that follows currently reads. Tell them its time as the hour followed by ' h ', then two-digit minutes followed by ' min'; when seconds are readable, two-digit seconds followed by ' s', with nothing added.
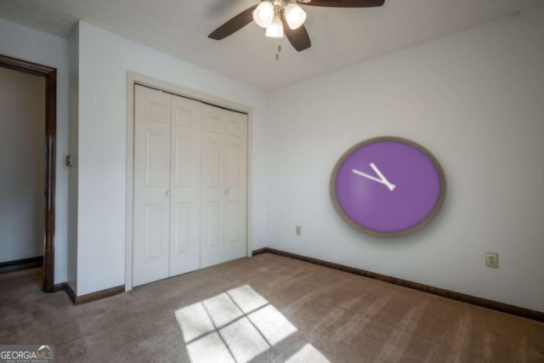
10 h 49 min
